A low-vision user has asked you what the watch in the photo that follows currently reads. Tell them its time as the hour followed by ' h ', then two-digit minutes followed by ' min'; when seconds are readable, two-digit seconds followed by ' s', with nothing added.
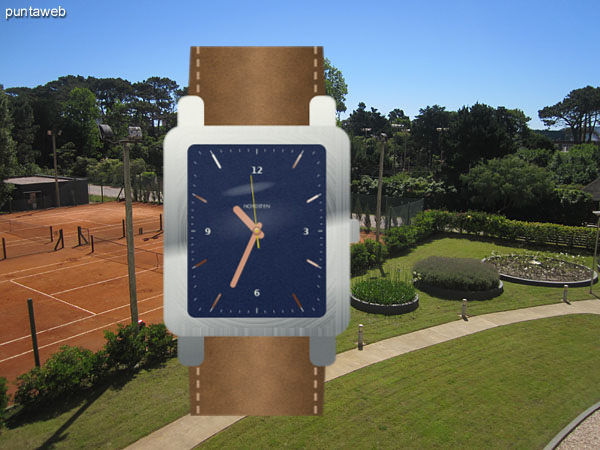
10 h 33 min 59 s
